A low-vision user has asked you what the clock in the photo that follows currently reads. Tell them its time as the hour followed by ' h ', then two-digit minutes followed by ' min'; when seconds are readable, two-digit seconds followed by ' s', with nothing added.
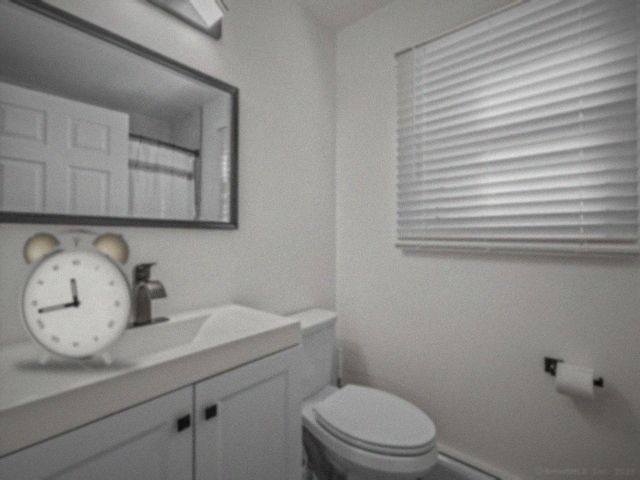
11 h 43 min
